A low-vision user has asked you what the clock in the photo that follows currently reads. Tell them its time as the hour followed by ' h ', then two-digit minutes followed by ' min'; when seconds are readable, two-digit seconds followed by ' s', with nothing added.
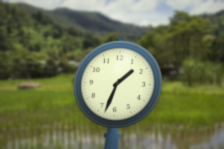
1 h 33 min
